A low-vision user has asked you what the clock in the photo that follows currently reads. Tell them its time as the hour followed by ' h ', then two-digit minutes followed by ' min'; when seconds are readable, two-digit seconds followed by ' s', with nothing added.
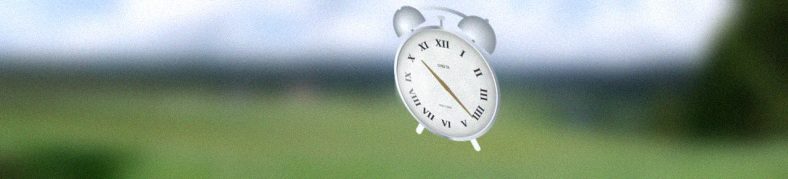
10 h 22 min
